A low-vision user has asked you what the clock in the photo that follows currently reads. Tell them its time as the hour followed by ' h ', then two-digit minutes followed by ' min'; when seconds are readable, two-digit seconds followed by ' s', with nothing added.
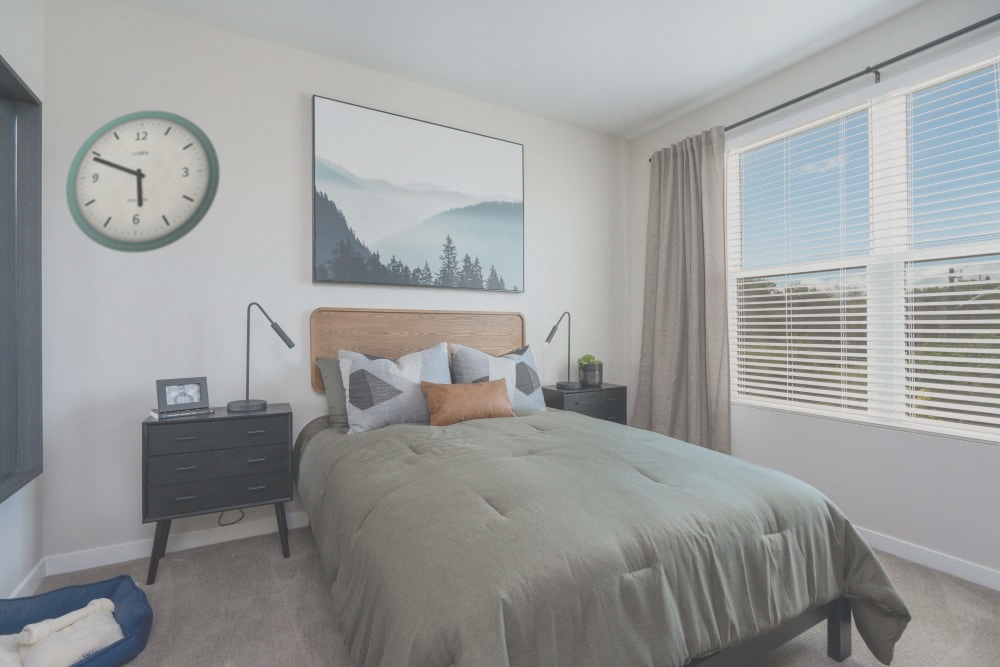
5 h 49 min
